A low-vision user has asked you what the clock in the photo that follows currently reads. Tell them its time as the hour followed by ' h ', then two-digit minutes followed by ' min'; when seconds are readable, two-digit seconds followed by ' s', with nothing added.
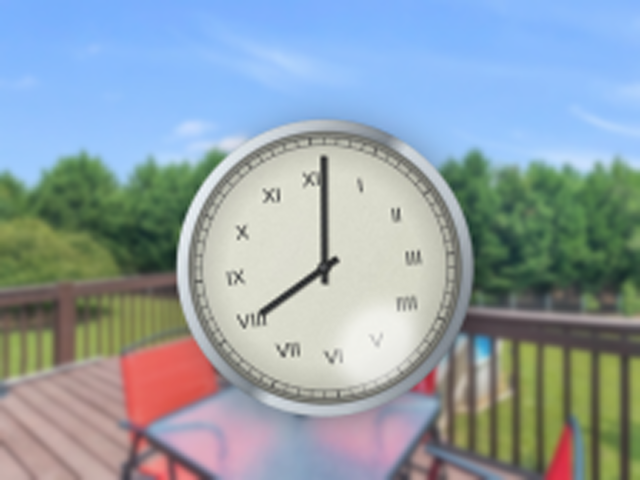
8 h 01 min
